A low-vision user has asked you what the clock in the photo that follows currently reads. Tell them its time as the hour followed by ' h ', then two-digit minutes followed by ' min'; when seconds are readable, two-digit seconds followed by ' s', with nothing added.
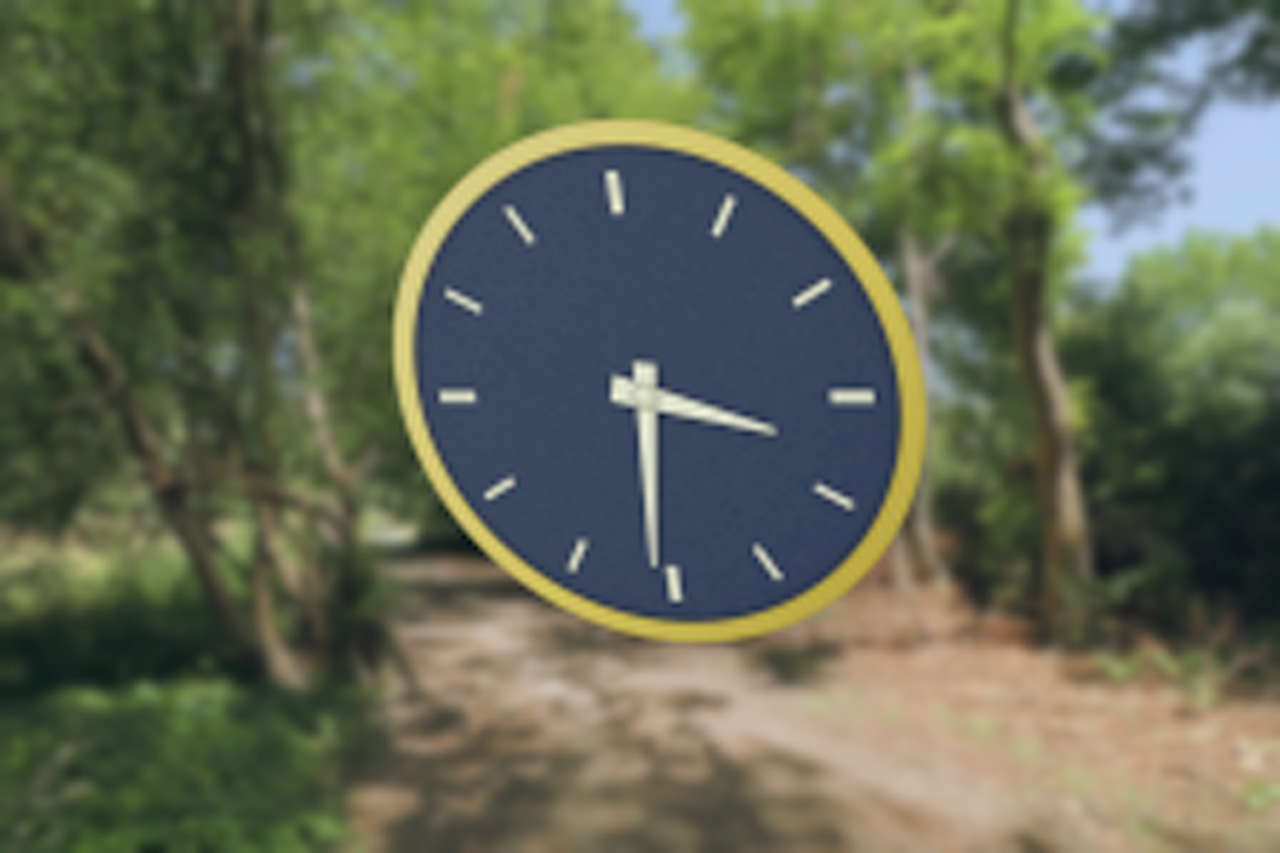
3 h 31 min
